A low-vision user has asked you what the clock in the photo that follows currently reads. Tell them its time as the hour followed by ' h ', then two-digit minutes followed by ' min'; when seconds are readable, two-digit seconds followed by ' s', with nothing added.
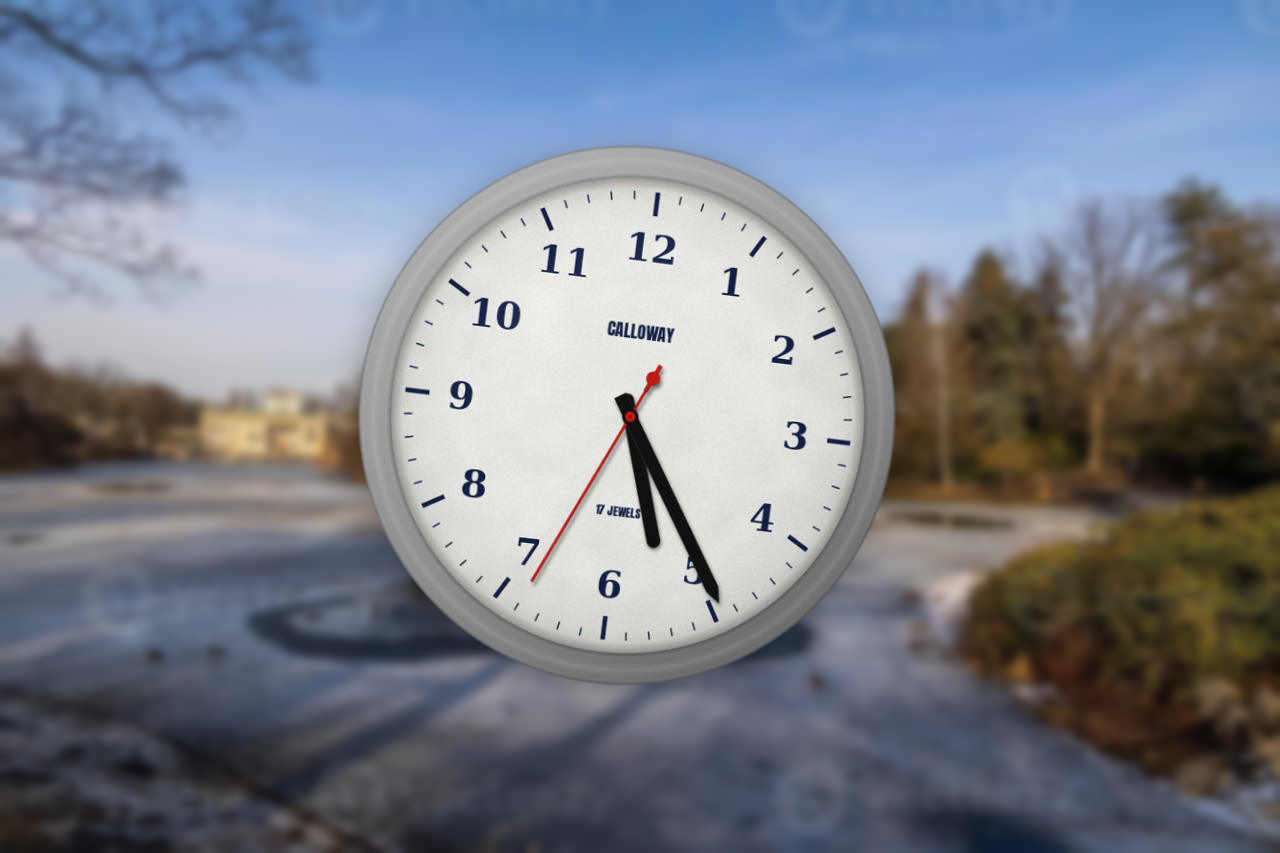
5 h 24 min 34 s
